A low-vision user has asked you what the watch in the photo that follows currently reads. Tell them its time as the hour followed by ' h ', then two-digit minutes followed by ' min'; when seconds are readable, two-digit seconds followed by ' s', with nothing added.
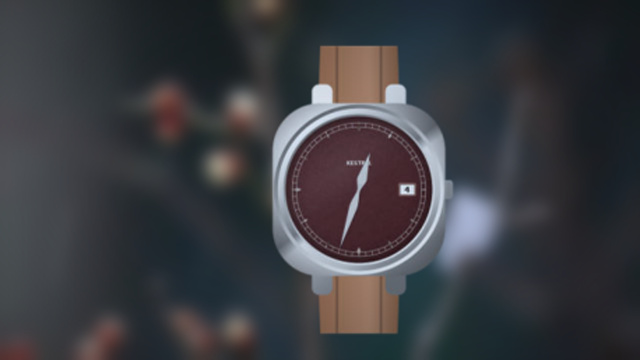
12 h 33 min
